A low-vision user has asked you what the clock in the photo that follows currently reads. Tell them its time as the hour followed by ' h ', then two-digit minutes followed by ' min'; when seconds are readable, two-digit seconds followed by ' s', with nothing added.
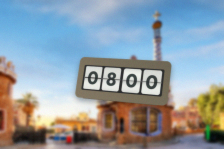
8 h 00 min
